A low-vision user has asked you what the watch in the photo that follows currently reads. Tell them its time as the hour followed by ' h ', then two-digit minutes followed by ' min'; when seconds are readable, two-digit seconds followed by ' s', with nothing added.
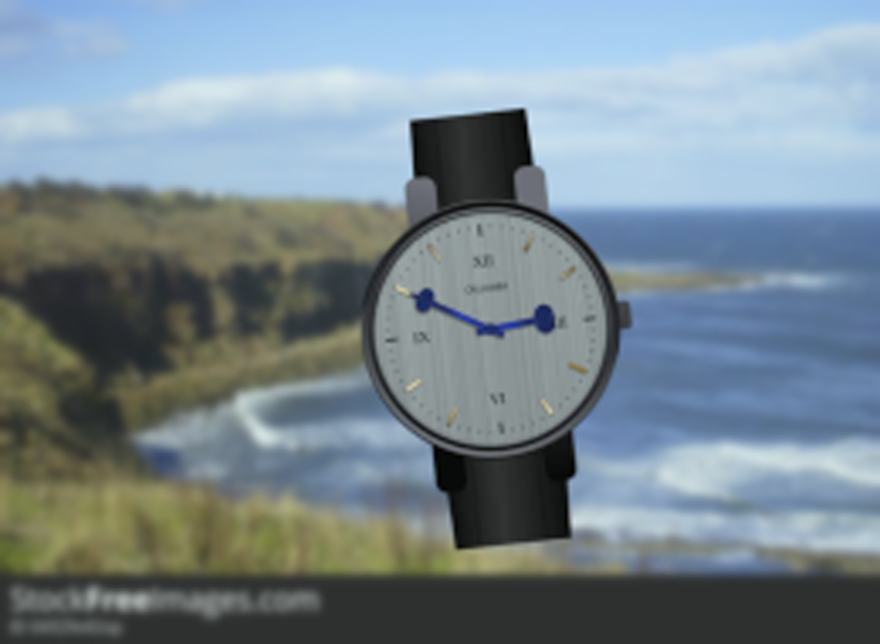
2 h 50 min
